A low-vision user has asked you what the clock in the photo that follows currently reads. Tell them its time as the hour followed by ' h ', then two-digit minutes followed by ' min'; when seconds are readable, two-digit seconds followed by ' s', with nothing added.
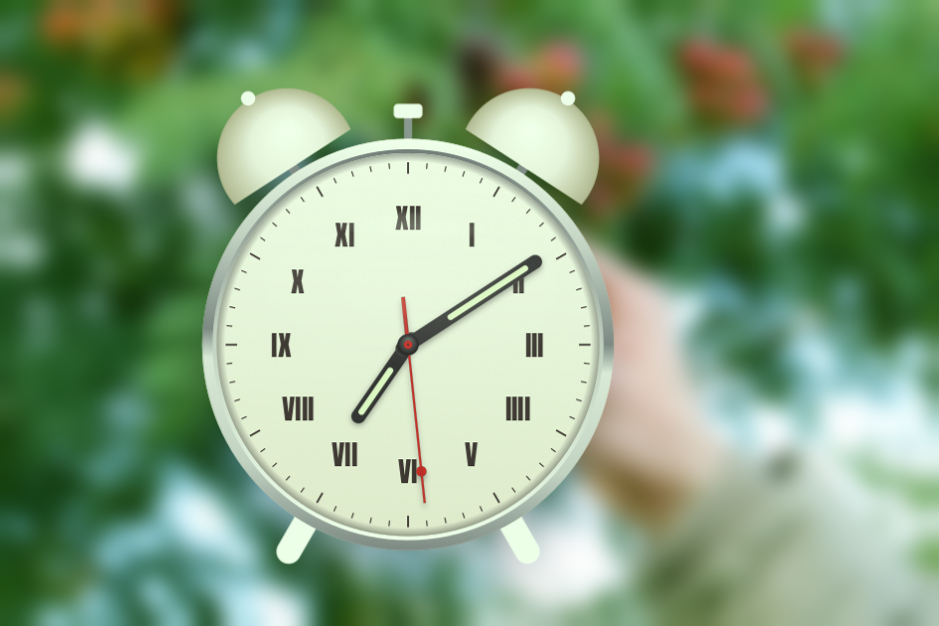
7 h 09 min 29 s
